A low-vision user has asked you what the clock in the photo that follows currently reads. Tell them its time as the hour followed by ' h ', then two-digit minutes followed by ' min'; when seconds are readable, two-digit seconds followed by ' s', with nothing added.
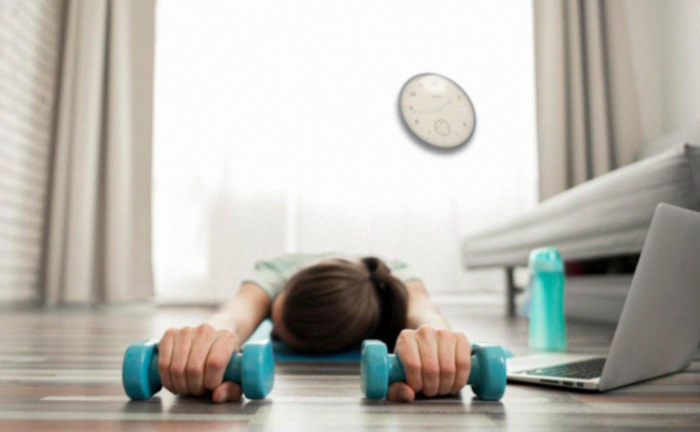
1 h 43 min
